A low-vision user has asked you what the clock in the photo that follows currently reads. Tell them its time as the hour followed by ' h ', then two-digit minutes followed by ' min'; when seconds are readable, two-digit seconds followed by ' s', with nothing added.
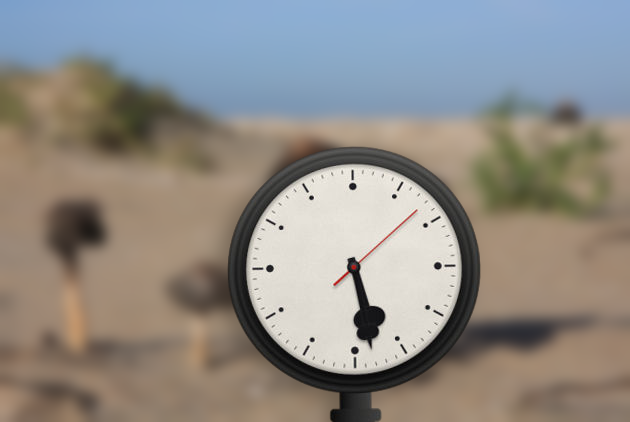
5 h 28 min 08 s
